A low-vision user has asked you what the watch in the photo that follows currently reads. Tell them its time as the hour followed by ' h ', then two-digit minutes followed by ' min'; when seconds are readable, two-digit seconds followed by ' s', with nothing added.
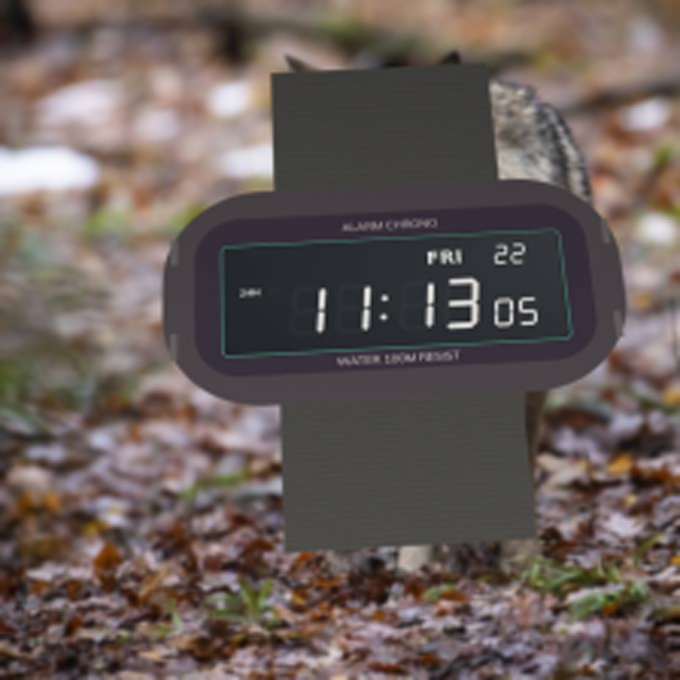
11 h 13 min 05 s
